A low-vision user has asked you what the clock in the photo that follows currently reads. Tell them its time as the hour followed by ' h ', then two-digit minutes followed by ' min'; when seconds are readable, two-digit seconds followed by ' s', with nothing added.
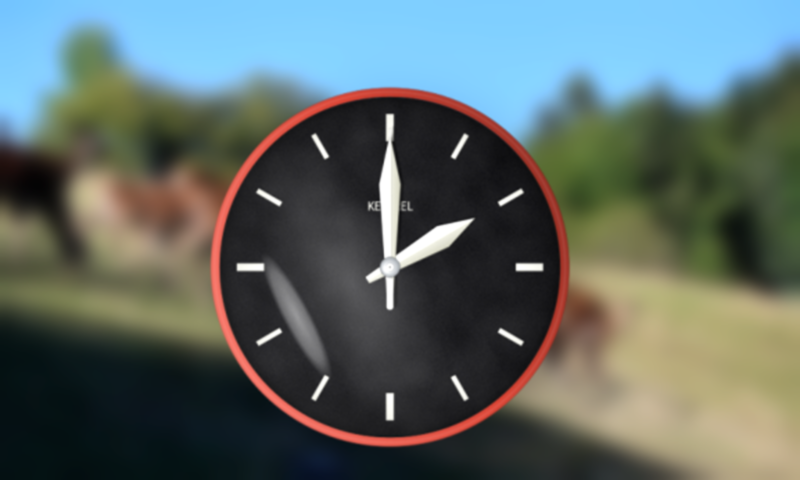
2 h 00 min 00 s
